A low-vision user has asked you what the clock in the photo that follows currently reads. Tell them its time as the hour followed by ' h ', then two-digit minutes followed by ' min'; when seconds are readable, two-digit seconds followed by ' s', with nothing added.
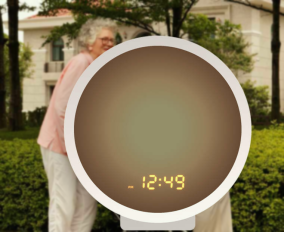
12 h 49 min
